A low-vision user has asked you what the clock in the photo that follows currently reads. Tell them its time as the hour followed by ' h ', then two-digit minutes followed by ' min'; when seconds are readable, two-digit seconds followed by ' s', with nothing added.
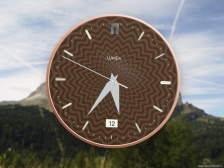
5 h 35 min 49 s
